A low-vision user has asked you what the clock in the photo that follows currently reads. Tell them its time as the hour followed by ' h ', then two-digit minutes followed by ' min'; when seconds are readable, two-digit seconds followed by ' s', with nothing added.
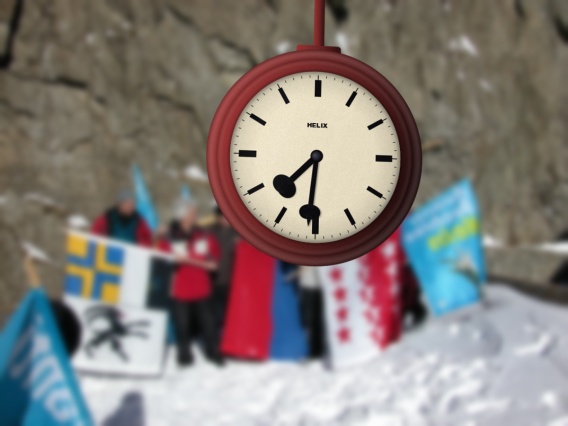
7 h 31 min
